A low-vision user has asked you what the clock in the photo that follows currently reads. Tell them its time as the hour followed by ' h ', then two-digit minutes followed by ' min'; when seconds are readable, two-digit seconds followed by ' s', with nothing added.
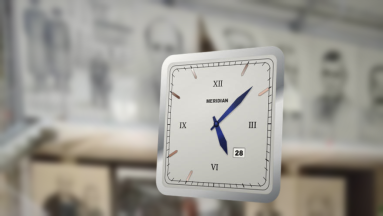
5 h 08 min
